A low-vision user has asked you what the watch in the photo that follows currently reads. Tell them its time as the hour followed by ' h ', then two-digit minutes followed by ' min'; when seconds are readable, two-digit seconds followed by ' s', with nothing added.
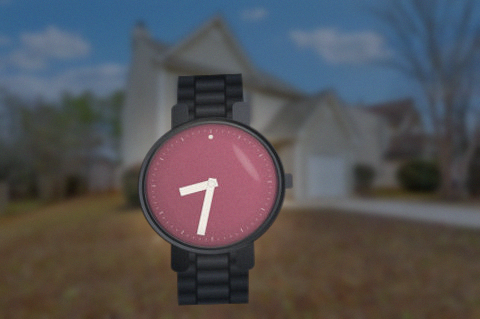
8 h 32 min
